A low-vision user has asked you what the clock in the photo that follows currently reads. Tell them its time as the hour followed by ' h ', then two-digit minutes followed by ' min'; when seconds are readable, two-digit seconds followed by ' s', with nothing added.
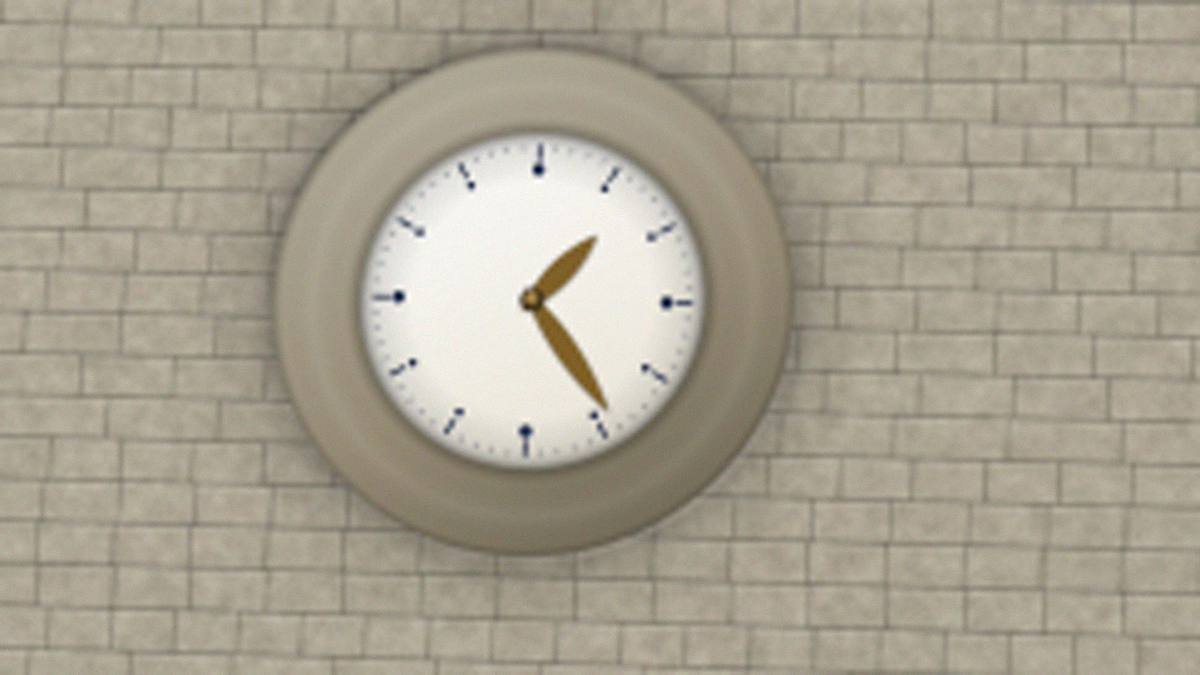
1 h 24 min
